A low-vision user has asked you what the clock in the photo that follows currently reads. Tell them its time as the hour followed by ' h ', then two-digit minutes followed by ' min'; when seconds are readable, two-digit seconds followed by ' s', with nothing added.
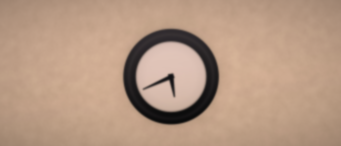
5 h 41 min
